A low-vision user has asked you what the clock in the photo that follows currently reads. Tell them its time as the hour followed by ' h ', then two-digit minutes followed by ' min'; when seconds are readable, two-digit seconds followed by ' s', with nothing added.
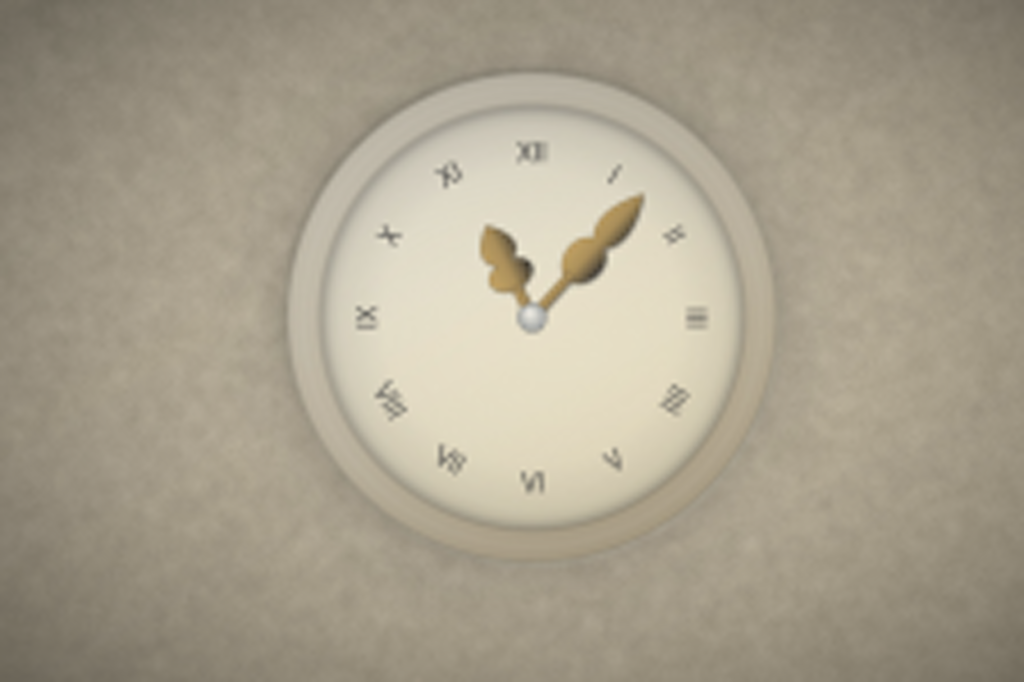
11 h 07 min
